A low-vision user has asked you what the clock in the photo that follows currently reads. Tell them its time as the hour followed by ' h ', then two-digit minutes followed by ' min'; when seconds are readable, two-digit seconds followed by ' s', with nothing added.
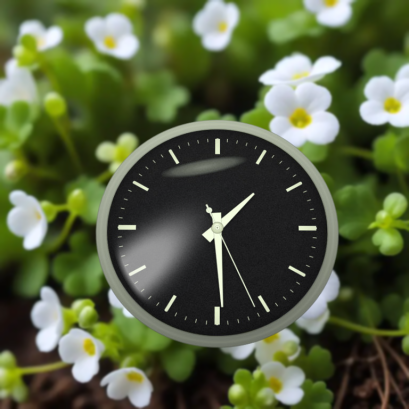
1 h 29 min 26 s
